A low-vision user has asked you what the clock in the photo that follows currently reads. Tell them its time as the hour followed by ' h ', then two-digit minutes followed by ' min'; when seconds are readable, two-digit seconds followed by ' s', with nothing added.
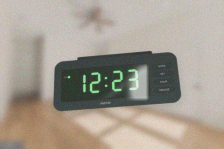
12 h 23 min
